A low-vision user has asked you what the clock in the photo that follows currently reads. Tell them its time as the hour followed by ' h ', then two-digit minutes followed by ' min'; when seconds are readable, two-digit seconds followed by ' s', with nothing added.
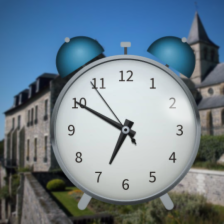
6 h 49 min 54 s
